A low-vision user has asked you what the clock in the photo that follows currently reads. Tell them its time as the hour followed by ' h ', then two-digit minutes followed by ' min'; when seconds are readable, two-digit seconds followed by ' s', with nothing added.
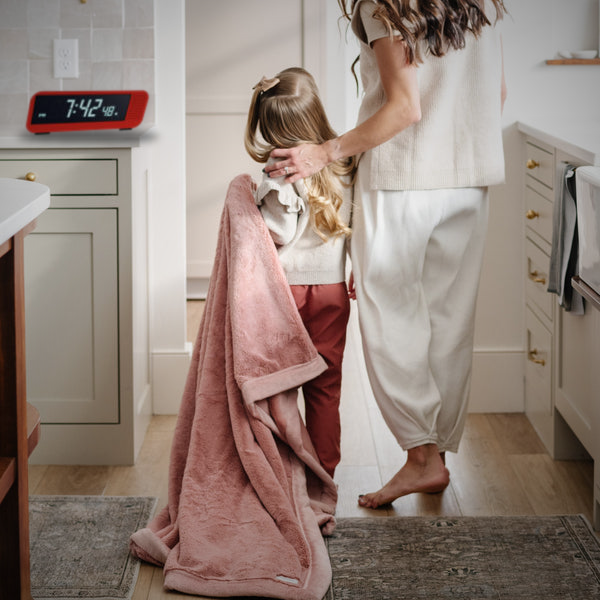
7 h 42 min 48 s
